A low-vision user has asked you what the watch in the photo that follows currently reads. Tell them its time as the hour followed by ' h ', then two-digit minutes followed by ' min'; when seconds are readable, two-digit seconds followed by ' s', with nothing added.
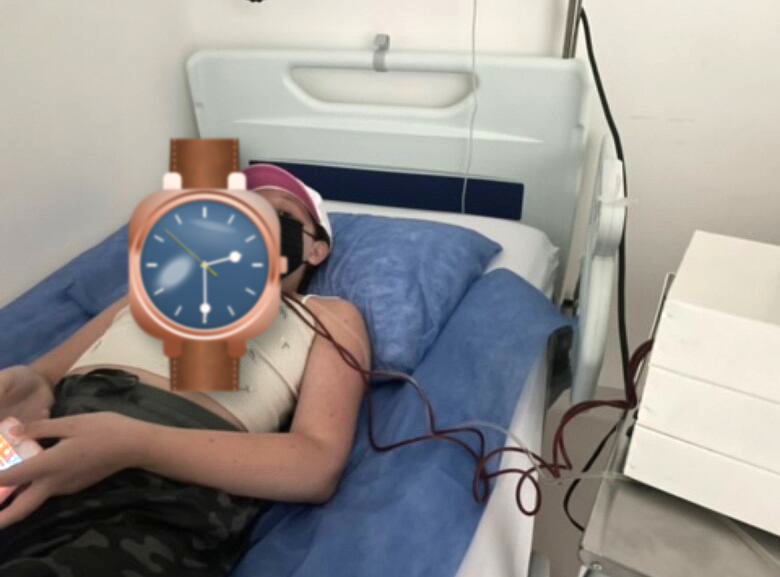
2 h 29 min 52 s
